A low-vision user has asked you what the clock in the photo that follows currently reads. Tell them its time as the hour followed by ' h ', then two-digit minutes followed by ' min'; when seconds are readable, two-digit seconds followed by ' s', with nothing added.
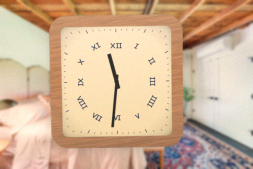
11 h 31 min
